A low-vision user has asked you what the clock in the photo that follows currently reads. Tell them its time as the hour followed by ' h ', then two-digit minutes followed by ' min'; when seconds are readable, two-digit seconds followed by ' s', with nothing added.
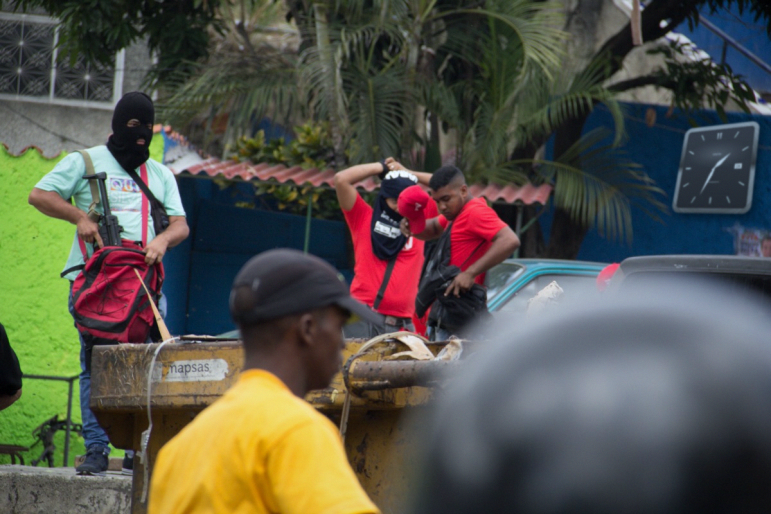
1 h 34 min
